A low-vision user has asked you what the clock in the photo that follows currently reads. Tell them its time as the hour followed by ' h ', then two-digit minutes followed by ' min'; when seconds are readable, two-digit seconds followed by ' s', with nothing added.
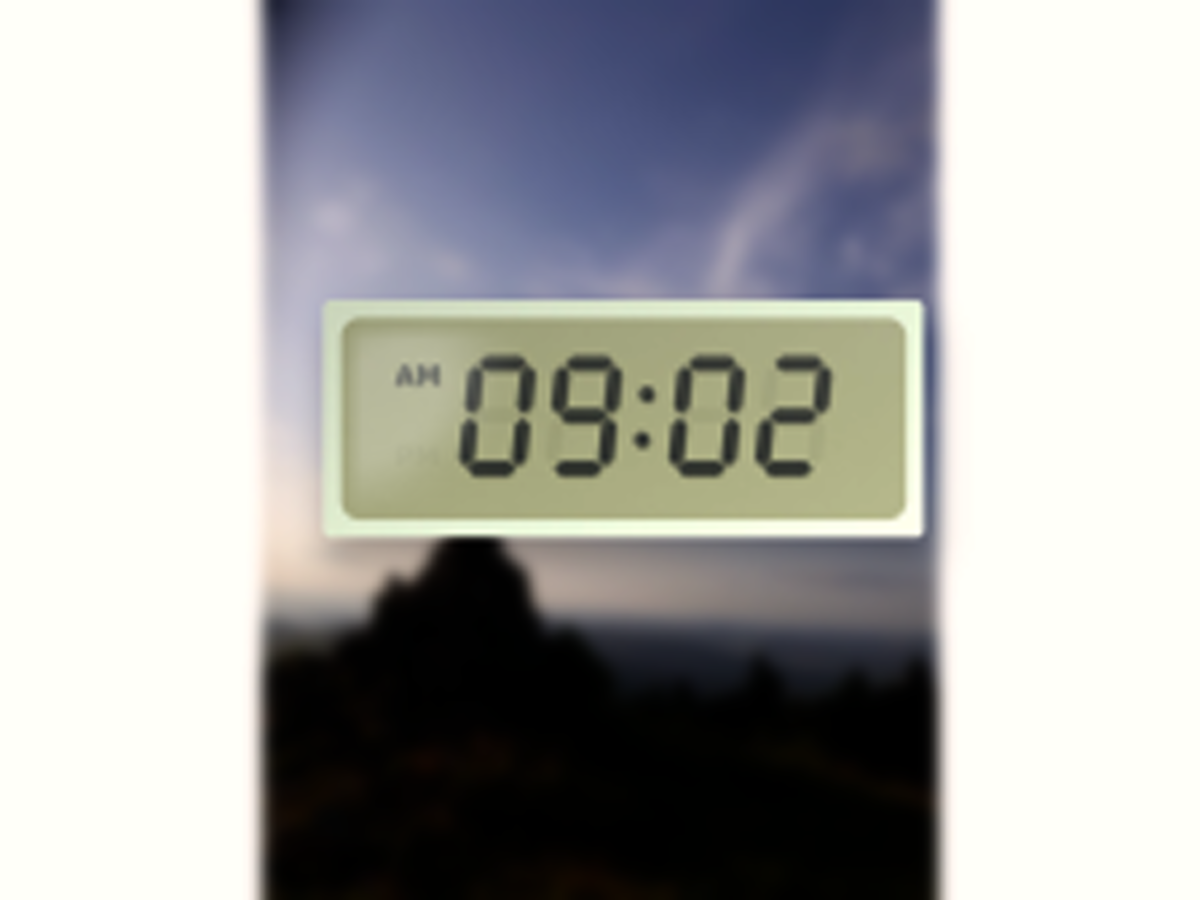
9 h 02 min
